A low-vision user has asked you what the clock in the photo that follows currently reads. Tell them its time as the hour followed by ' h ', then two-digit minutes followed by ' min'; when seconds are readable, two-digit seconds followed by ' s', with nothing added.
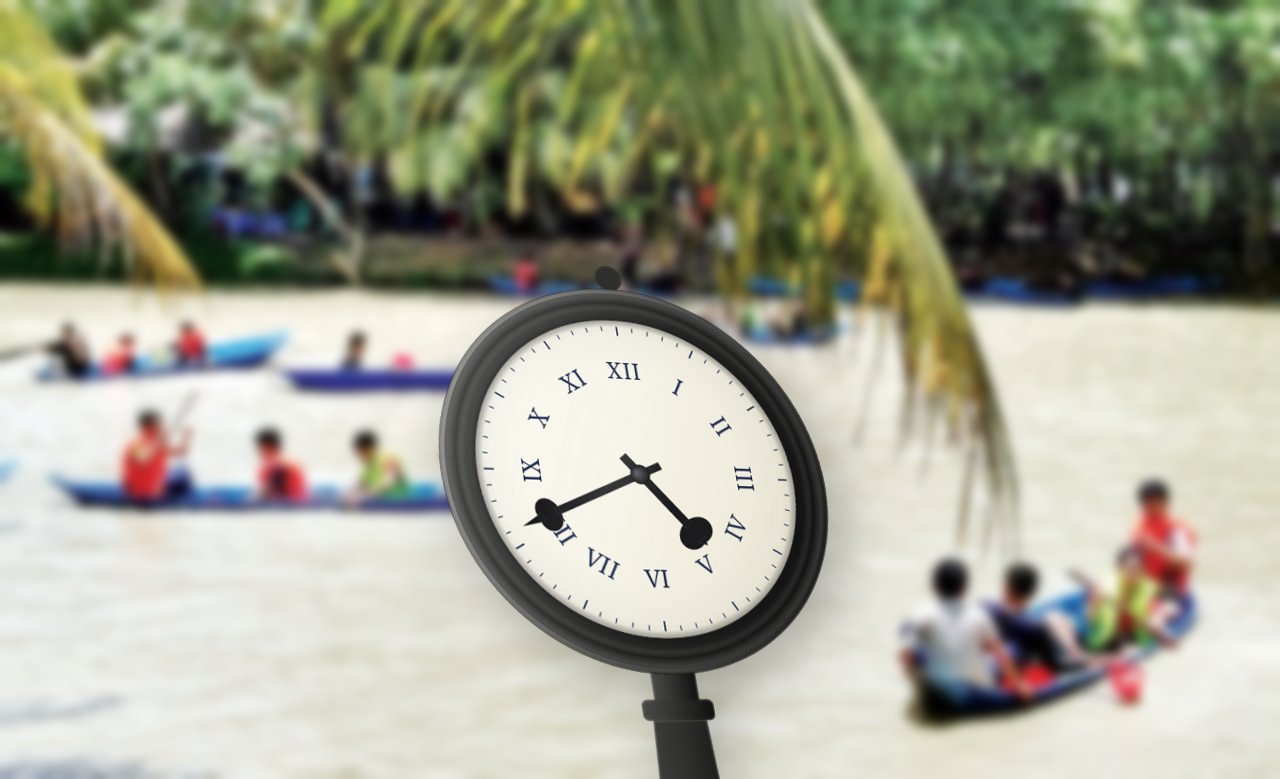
4 h 41 min
